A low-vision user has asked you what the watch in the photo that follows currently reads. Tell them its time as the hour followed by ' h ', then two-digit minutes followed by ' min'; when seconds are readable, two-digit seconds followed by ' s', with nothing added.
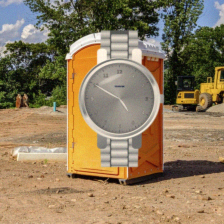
4 h 50 min
